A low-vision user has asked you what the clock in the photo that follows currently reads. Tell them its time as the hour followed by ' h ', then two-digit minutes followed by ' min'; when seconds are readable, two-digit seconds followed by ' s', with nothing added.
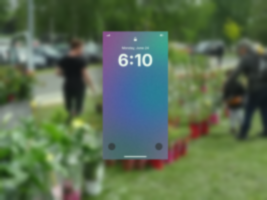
6 h 10 min
